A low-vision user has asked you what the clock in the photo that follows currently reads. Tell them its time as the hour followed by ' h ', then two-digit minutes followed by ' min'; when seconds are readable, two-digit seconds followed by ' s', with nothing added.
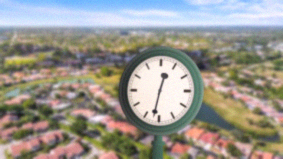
12 h 32 min
